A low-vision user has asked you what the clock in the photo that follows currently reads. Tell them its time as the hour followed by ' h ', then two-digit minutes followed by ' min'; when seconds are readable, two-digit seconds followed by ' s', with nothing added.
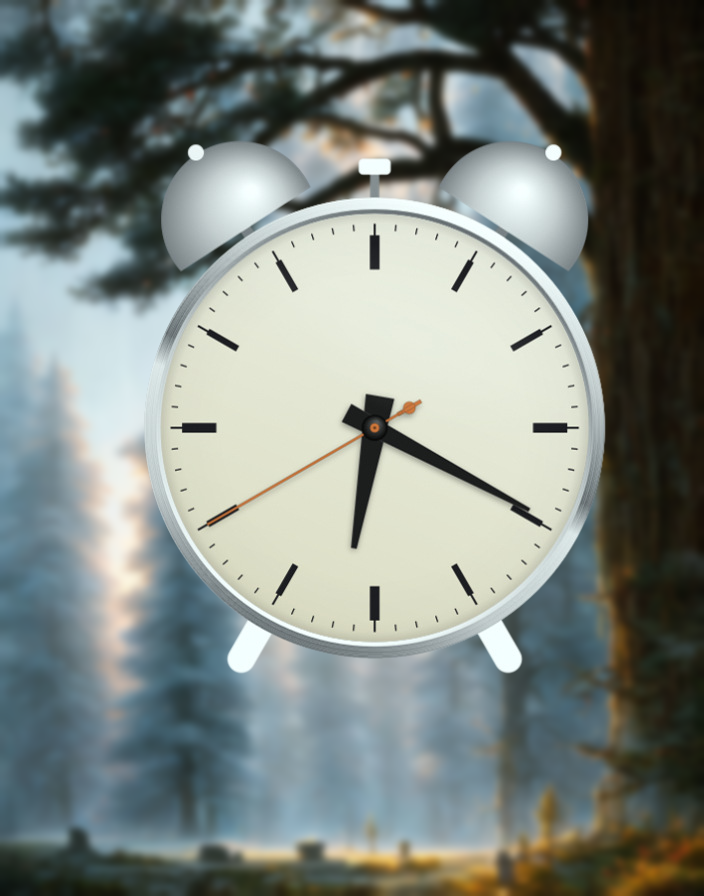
6 h 19 min 40 s
